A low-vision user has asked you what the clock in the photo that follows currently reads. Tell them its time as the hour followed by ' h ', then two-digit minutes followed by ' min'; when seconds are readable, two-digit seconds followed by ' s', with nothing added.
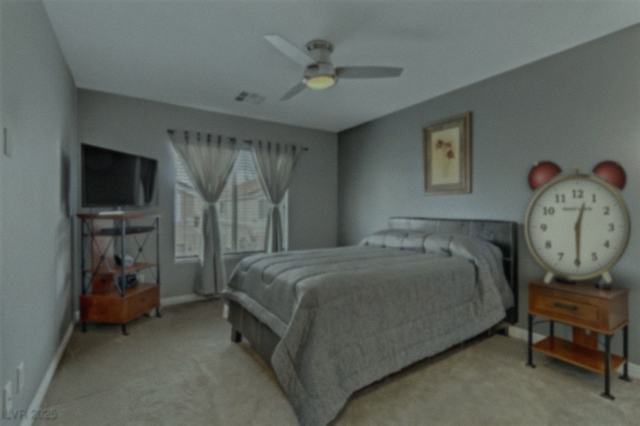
12 h 30 min
